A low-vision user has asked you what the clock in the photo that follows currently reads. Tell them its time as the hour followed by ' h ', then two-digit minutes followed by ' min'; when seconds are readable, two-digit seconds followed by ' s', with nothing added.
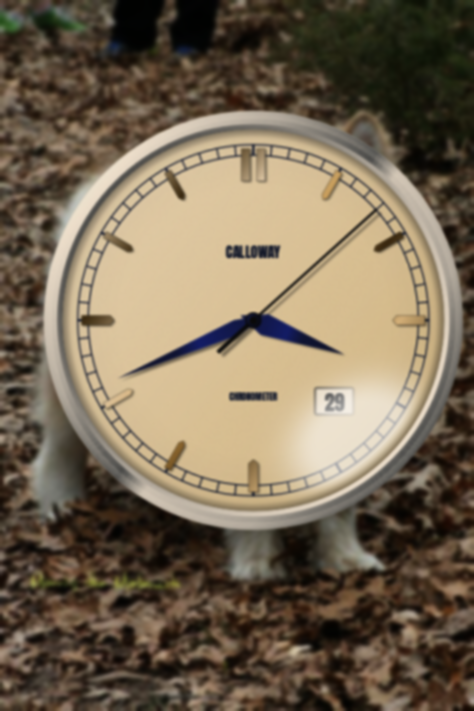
3 h 41 min 08 s
